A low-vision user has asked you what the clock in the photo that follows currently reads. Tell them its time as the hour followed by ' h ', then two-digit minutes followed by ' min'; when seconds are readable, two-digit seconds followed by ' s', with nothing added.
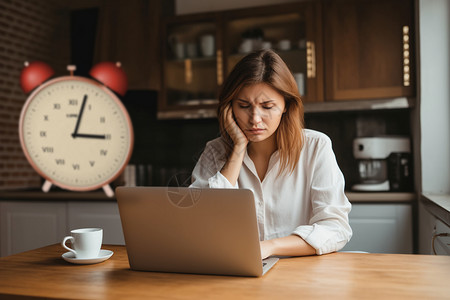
3 h 03 min
